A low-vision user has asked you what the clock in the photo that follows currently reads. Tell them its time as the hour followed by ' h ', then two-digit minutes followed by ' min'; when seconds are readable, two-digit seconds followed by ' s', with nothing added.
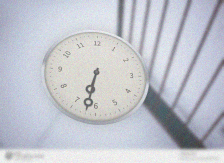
6 h 32 min
